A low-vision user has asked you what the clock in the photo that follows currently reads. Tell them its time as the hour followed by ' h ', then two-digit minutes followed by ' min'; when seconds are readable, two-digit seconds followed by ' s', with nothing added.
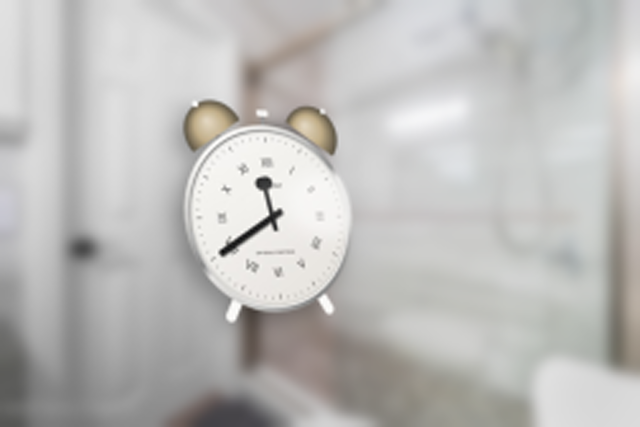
11 h 40 min
